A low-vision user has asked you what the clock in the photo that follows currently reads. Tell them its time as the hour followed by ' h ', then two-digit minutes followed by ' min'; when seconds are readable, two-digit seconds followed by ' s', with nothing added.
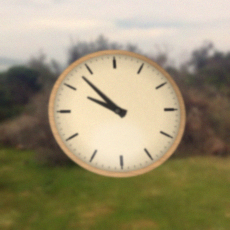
9 h 53 min
